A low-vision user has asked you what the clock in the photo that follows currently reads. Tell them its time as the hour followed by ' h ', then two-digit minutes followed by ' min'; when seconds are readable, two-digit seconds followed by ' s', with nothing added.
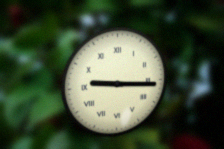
9 h 16 min
